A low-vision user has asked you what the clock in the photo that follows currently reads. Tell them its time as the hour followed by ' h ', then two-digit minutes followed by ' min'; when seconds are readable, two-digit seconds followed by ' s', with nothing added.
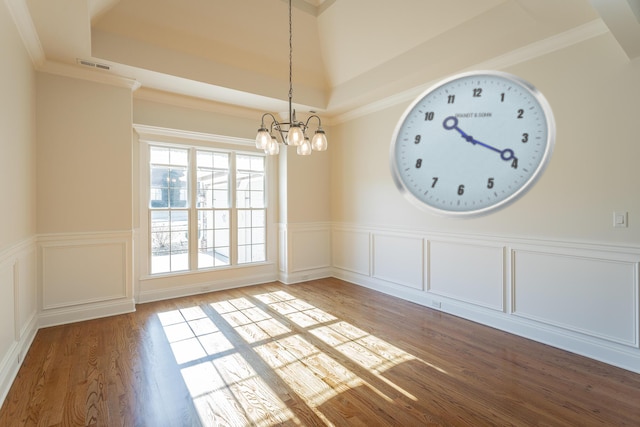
10 h 19 min
